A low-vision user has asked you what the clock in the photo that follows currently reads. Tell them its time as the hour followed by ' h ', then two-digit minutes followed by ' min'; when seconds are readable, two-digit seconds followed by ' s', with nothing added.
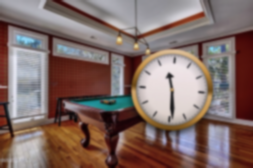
11 h 29 min
